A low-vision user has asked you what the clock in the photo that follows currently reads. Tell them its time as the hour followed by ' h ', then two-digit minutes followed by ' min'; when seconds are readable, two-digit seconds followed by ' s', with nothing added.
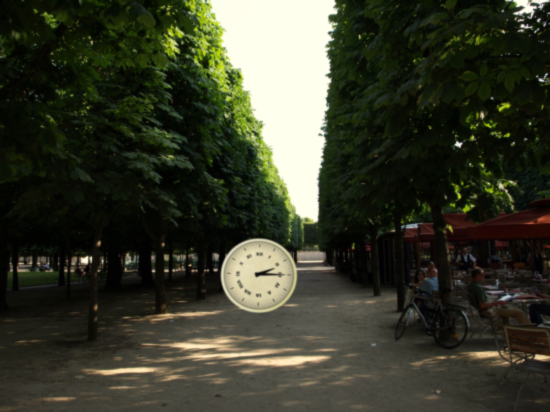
2 h 15 min
